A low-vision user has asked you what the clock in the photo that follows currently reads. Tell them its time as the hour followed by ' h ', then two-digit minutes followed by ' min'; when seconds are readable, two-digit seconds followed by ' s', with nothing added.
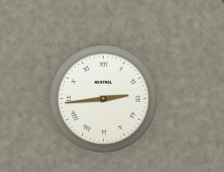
2 h 44 min
